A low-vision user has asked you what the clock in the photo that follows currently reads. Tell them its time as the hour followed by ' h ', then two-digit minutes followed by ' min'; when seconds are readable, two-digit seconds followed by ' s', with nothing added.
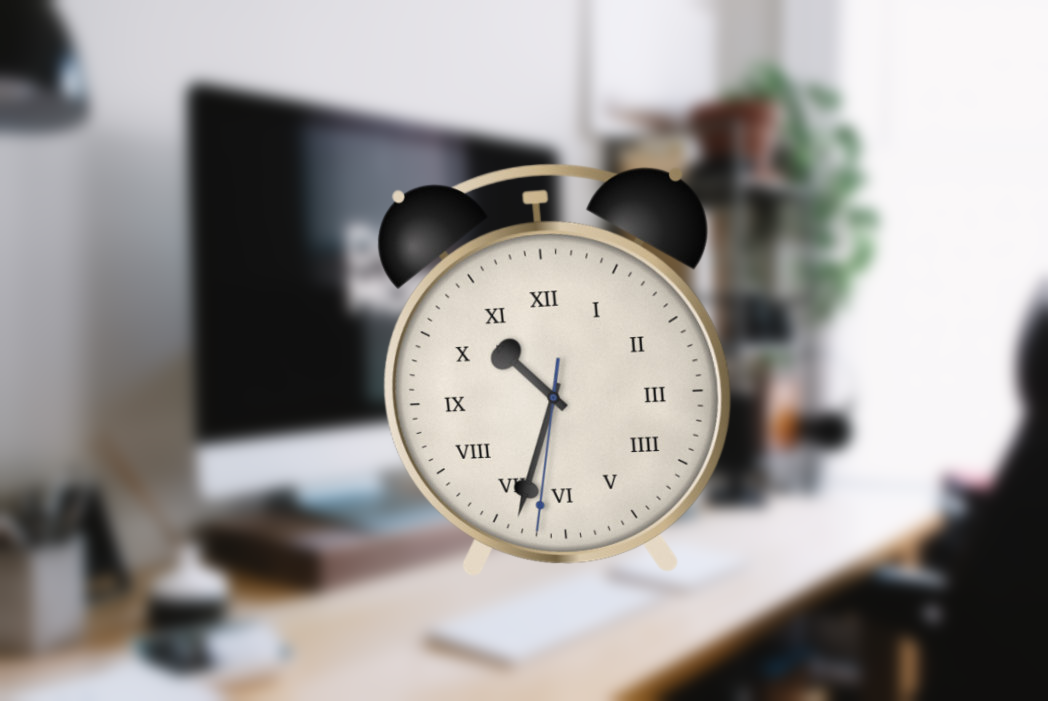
10 h 33 min 32 s
